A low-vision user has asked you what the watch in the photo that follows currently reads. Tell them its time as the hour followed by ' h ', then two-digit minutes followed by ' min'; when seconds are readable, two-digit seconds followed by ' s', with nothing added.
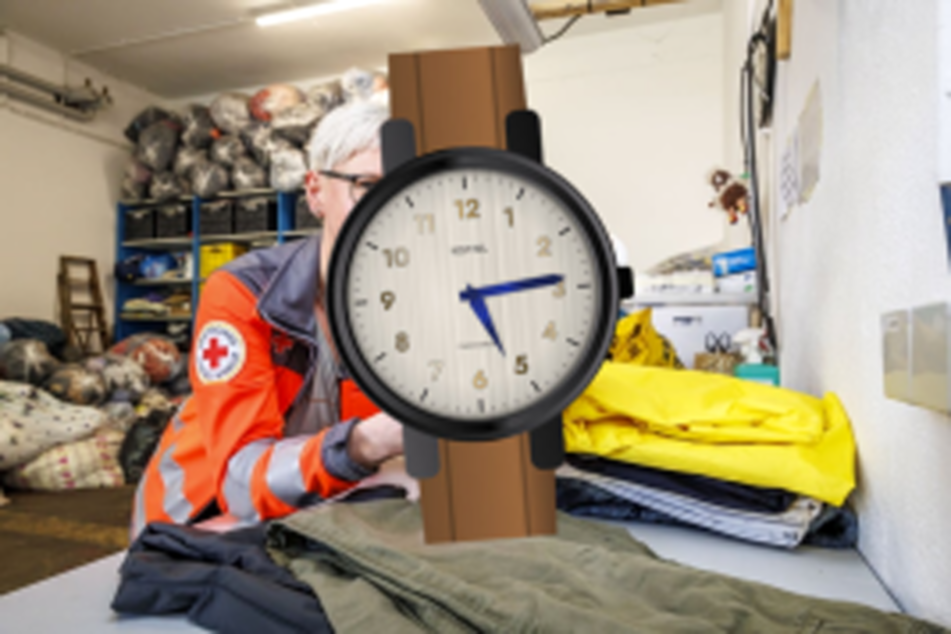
5 h 14 min
